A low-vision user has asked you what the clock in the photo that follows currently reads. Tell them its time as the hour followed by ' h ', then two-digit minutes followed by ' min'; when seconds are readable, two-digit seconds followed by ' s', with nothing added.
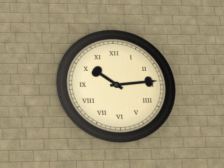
10 h 14 min
